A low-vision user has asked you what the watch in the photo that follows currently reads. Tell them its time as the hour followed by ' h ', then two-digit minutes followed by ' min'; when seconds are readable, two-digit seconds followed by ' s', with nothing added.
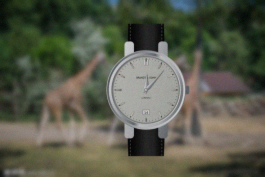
12 h 07 min
